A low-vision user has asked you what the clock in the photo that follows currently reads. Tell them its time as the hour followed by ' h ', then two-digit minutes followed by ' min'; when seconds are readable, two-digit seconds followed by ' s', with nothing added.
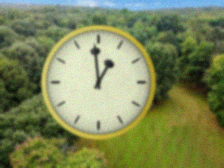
12 h 59 min
